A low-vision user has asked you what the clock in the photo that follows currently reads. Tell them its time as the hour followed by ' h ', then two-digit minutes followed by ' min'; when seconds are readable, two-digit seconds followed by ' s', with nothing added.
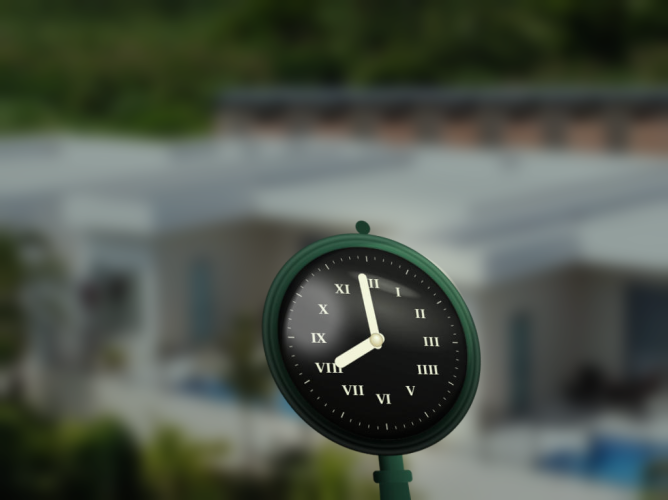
7 h 59 min
